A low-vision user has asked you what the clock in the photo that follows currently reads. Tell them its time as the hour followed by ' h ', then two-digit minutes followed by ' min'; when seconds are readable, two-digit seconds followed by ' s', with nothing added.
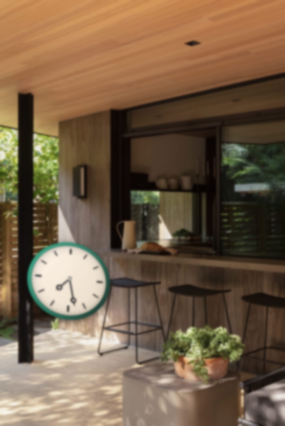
7 h 28 min
